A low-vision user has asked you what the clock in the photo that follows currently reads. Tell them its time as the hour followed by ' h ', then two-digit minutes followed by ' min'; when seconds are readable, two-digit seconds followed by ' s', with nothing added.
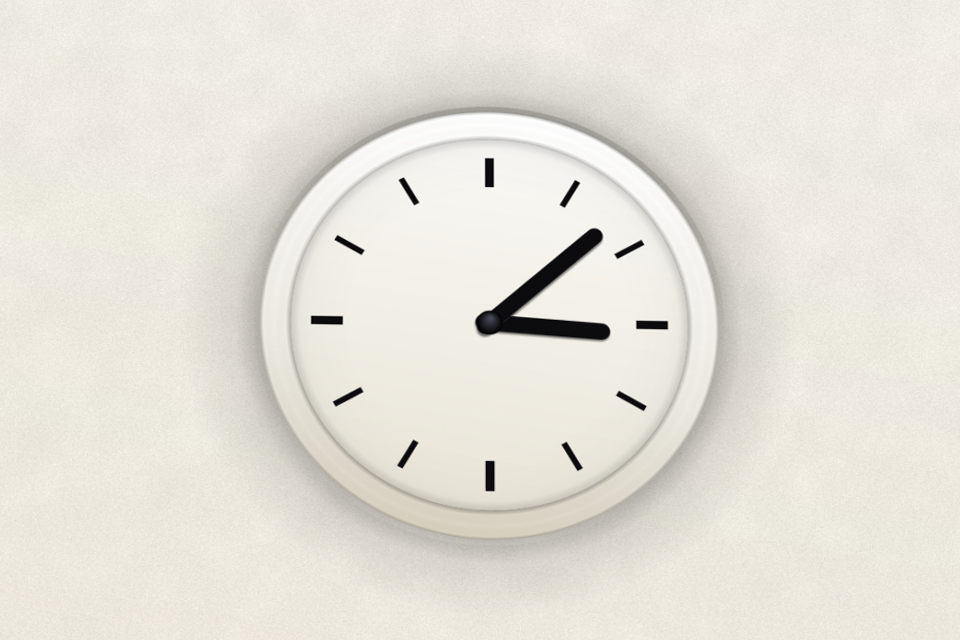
3 h 08 min
